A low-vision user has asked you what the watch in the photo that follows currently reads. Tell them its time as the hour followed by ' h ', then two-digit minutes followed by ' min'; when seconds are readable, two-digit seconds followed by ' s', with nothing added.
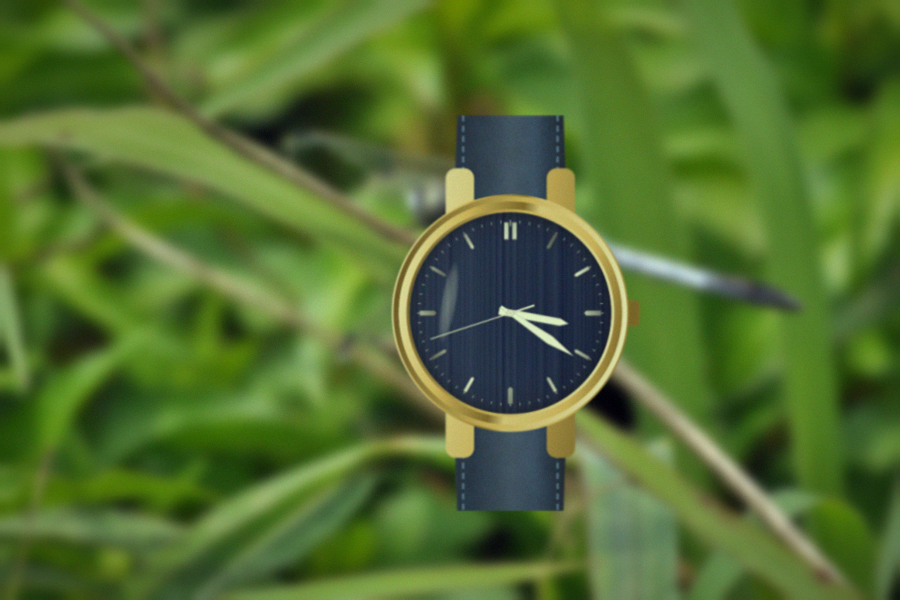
3 h 20 min 42 s
